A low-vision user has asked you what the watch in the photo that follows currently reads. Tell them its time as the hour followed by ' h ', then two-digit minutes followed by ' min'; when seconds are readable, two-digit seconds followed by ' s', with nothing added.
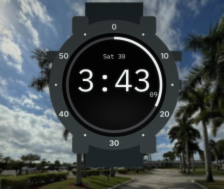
3 h 43 min
